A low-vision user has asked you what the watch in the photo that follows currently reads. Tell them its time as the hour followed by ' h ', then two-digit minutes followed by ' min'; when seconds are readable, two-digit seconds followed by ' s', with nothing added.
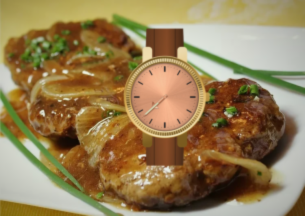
7 h 38 min
